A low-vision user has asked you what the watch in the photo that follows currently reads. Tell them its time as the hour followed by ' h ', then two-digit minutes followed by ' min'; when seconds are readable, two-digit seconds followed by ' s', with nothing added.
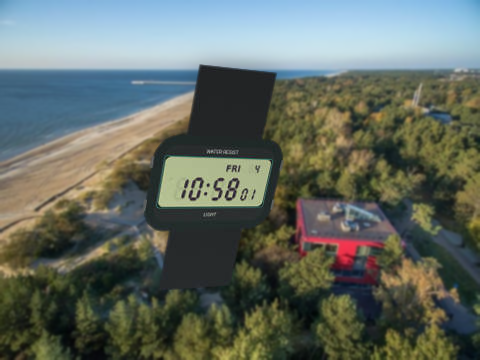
10 h 58 min 01 s
